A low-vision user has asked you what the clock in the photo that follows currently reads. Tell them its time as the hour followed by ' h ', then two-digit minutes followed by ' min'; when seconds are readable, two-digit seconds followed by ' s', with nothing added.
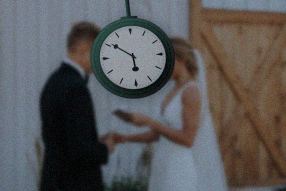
5 h 51 min
